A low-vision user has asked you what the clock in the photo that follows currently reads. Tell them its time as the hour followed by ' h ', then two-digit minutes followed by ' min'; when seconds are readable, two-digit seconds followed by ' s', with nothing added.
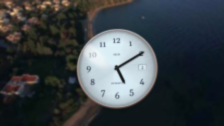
5 h 10 min
